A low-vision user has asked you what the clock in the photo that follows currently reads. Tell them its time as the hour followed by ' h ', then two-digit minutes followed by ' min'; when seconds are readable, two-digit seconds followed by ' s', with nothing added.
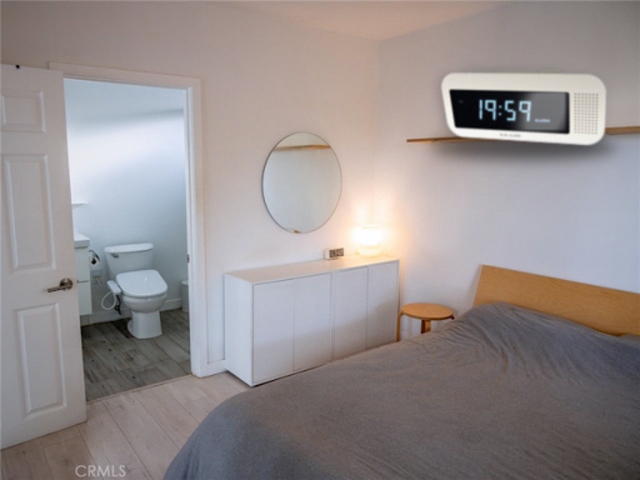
19 h 59 min
